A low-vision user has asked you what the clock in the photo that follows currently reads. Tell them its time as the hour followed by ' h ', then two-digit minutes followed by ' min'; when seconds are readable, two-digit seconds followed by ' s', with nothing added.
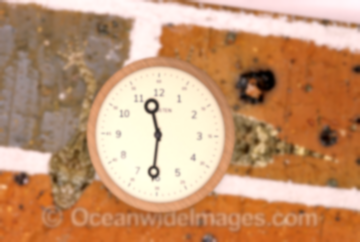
11 h 31 min
